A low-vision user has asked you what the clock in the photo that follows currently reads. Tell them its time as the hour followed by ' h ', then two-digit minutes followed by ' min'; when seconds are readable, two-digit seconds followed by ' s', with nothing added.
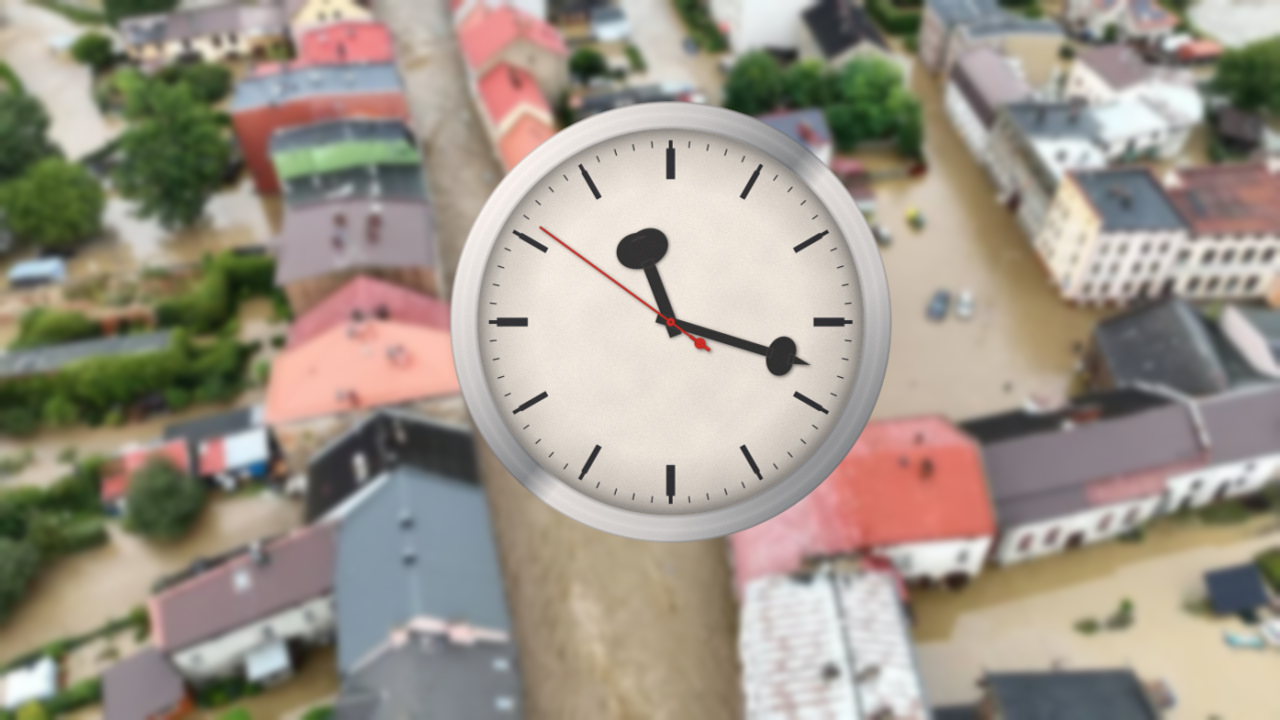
11 h 17 min 51 s
